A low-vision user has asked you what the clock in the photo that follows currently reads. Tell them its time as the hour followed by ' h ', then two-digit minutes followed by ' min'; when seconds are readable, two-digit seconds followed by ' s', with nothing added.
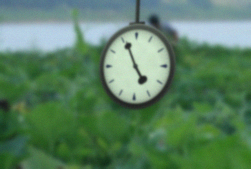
4 h 56 min
